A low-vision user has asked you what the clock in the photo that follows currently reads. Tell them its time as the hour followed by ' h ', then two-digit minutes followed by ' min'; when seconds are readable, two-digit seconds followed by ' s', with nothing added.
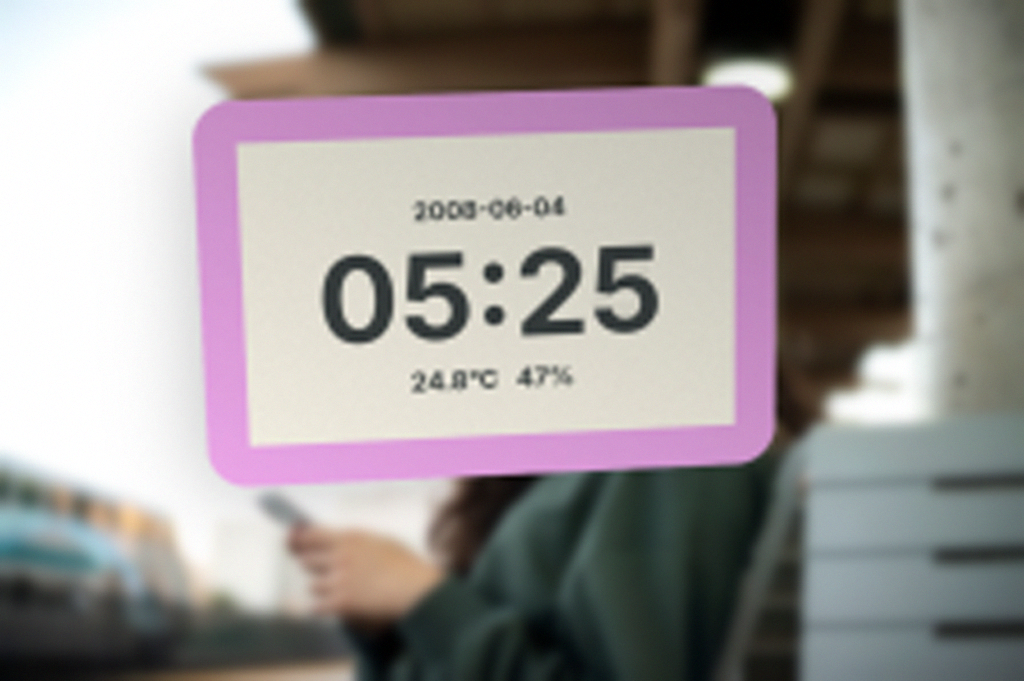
5 h 25 min
